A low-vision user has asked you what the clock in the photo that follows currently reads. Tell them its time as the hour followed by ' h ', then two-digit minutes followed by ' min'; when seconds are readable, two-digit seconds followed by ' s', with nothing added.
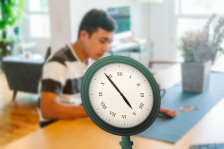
4 h 54 min
